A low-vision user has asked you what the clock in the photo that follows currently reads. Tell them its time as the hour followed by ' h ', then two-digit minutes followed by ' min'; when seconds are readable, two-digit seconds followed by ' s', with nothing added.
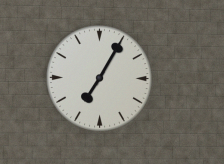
7 h 05 min
